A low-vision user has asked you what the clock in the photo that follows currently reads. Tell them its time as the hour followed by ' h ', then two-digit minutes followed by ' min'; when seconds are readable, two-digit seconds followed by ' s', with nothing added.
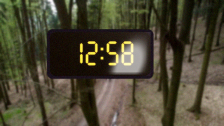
12 h 58 min
